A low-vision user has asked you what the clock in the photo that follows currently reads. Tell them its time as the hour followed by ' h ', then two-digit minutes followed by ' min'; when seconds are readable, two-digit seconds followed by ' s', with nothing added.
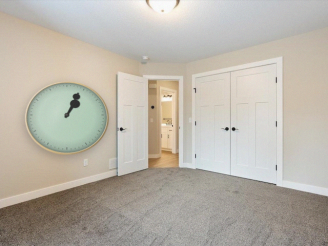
1 h 04 min
